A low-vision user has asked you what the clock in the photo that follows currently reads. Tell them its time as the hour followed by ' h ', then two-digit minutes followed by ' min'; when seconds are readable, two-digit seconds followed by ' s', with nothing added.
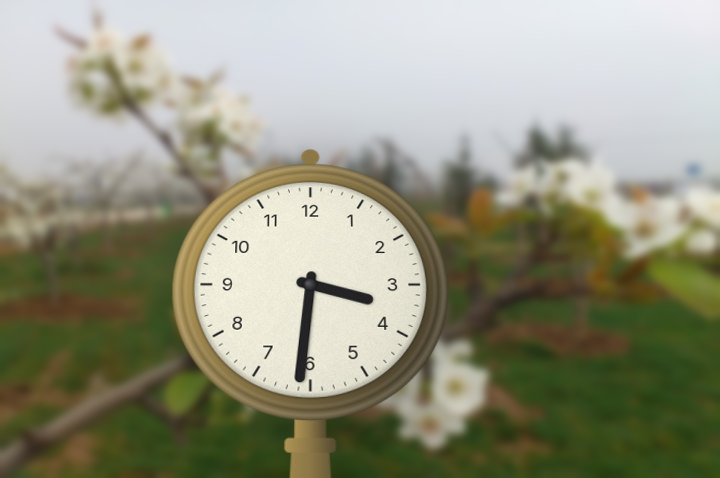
3 h 31 min
